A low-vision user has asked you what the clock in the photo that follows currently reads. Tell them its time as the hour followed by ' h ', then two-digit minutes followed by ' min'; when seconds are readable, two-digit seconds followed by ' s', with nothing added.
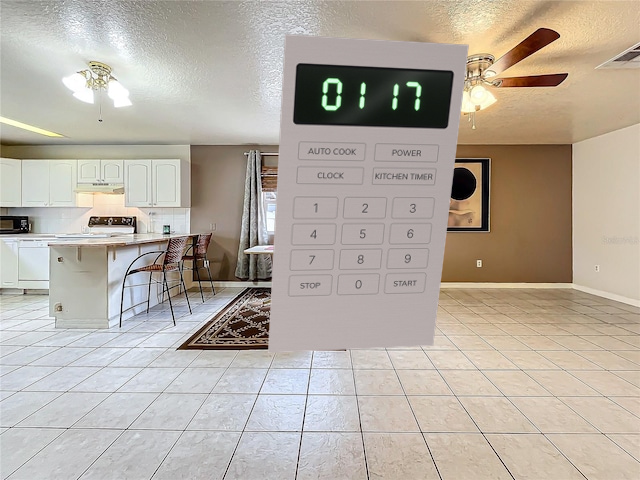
1 h 17 min
